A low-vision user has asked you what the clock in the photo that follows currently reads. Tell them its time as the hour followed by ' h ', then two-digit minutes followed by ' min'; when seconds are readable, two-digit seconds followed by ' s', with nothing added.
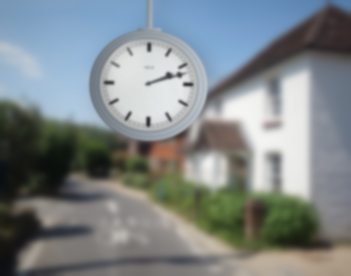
2 h 12 min
